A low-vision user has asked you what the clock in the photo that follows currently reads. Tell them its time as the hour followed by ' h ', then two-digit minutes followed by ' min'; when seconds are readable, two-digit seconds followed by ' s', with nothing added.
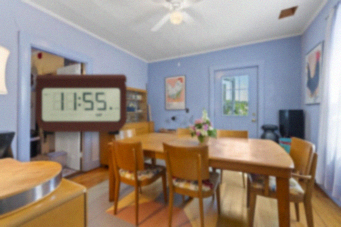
11 h 55 min
